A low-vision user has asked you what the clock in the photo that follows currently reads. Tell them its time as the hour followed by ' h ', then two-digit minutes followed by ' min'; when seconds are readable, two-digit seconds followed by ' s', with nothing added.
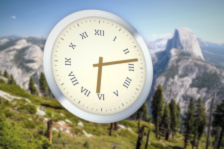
6 h 13 min
